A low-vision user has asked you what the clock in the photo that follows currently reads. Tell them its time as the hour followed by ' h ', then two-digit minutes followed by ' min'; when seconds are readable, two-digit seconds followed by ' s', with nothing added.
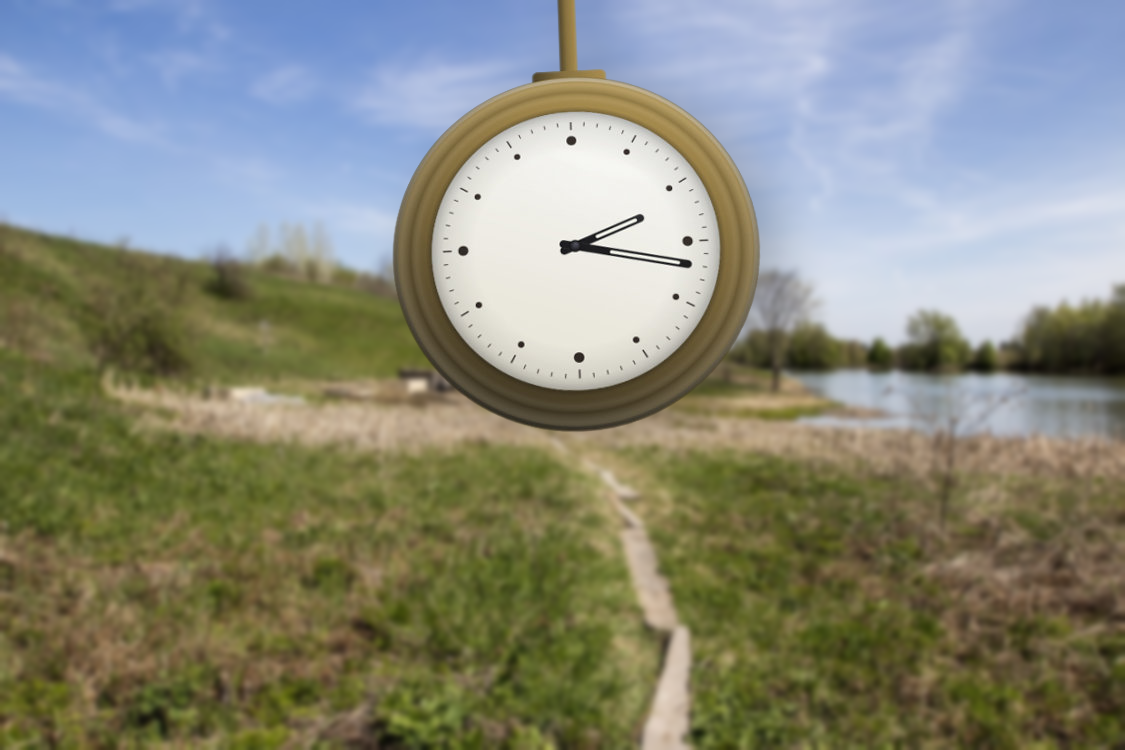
2 h 17 min
